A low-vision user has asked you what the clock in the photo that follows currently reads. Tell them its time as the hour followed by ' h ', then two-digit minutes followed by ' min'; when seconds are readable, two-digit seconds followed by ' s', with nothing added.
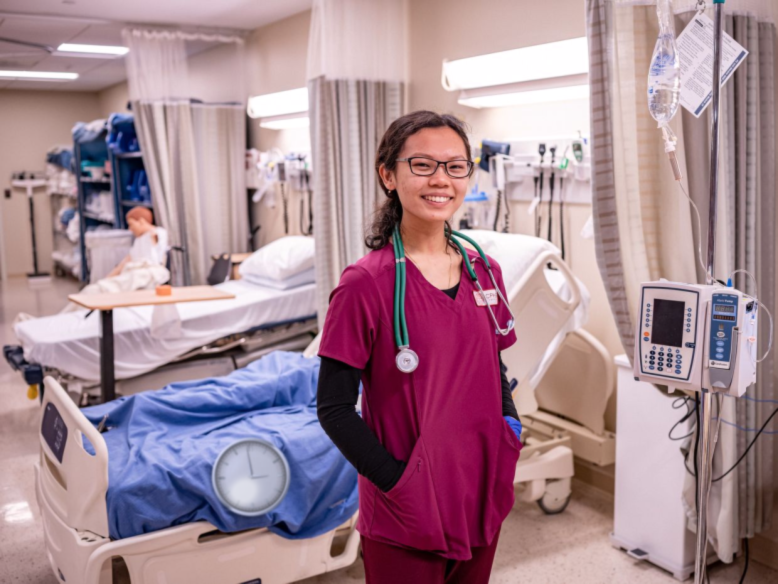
2 h 59 min
